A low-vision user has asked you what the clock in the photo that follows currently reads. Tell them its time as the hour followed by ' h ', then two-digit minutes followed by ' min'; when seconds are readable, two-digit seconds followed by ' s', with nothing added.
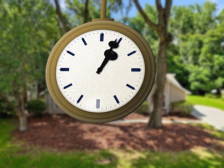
1 h 04 min
